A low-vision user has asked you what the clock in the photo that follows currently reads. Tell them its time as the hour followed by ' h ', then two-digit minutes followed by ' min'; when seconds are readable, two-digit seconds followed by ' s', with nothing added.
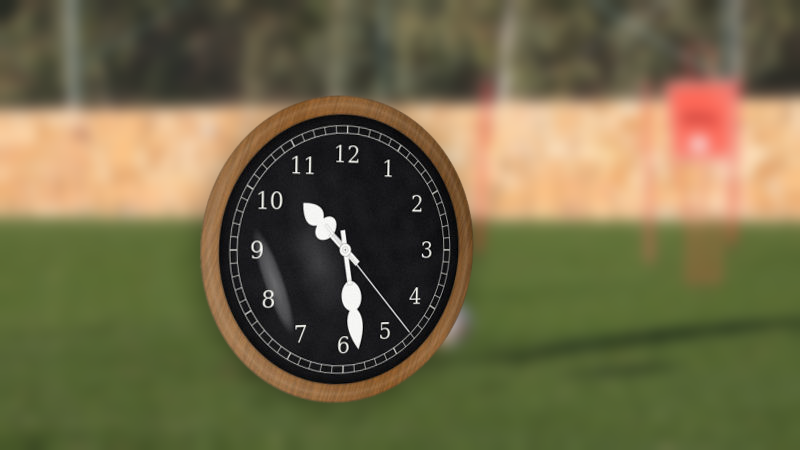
10 h 28 min 23 s
